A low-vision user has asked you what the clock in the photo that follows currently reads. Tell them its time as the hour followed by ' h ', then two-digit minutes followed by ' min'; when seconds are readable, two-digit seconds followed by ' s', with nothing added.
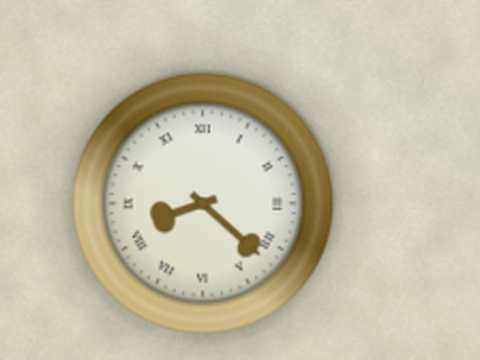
8 h 22 min
